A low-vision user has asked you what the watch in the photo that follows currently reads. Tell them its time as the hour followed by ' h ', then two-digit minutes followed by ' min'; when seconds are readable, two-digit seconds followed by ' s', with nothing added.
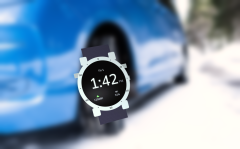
1 h 42 min
